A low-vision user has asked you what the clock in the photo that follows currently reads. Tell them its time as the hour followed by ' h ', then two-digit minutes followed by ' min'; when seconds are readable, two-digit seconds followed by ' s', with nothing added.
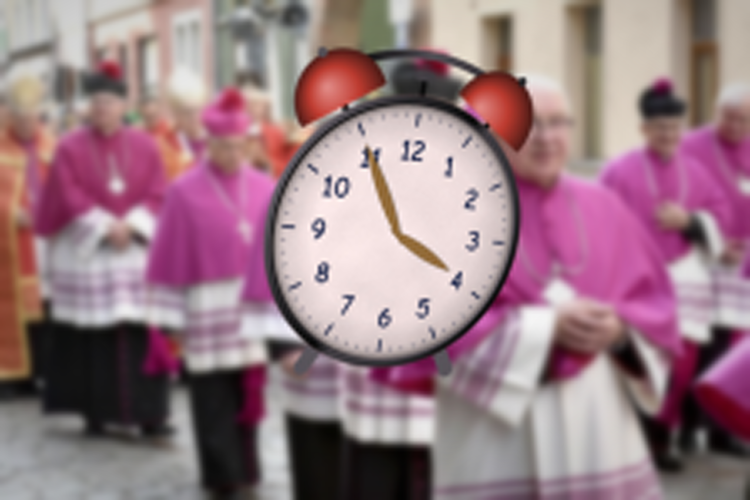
3 h 55 min
